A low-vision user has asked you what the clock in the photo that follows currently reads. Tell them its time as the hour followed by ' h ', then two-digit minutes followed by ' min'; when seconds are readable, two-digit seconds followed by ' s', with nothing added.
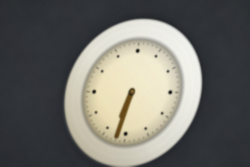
6 h 32 min
